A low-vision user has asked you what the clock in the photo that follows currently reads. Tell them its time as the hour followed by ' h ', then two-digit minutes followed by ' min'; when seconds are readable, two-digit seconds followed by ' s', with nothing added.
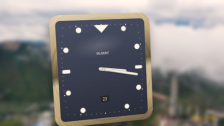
3 h 17 min
